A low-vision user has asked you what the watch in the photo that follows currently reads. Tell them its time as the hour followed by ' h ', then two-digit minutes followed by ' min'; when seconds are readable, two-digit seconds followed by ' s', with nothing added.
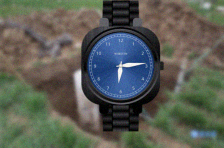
6 h 14 min
